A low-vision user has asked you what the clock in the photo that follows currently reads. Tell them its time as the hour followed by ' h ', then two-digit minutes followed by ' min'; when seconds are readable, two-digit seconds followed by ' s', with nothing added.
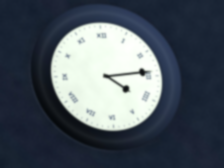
4 h 14 min
